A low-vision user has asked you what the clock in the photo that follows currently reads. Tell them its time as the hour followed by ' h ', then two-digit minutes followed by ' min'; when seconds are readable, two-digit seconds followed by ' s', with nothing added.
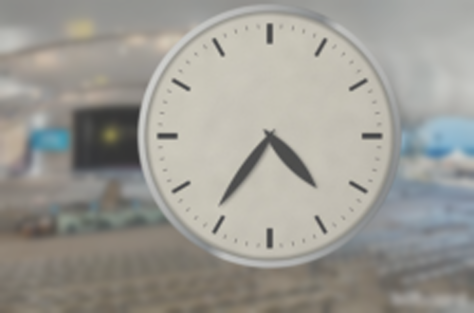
4 h 36 min
